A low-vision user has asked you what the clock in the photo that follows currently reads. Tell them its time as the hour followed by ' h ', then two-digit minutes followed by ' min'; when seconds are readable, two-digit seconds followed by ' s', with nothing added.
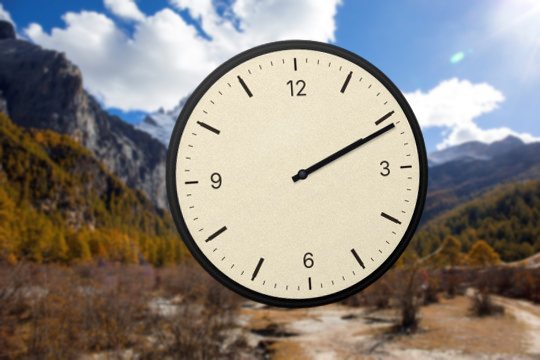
2 h 11 min
